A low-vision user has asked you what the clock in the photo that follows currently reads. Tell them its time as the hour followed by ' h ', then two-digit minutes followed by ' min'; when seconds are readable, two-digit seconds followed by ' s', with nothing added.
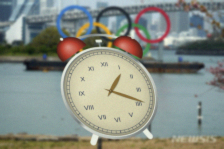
1 h 19 min
